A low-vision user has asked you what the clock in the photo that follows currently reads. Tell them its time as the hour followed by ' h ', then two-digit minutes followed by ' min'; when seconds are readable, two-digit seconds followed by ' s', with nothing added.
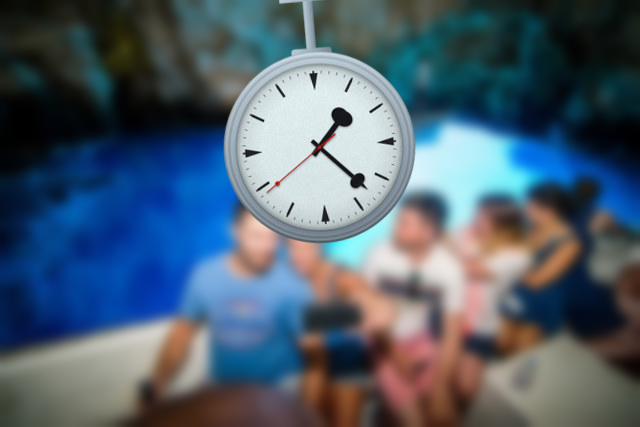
1 h 22 min 39 s
